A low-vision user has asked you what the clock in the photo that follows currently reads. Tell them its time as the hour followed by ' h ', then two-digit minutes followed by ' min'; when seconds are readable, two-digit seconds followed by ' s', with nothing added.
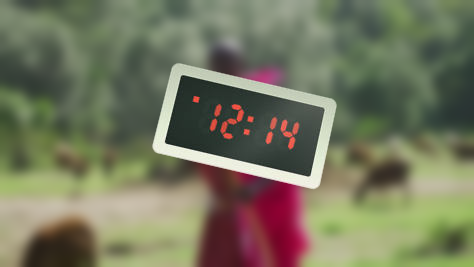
12 h 14 min
